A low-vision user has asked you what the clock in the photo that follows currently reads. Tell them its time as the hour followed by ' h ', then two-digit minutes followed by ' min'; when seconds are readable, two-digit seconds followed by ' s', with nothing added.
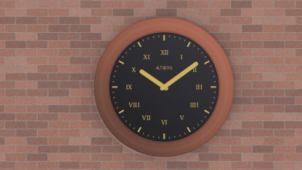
10 h 09 min
